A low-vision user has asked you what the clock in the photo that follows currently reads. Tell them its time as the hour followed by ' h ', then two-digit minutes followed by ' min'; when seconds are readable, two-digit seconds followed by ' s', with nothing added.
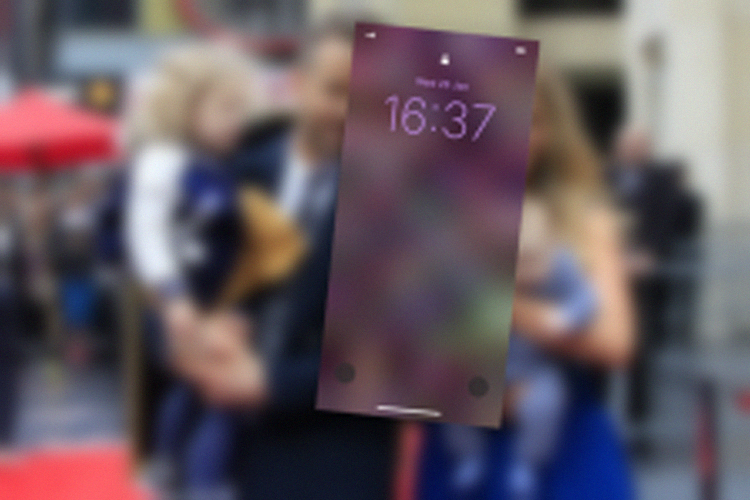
16 h 37 min
